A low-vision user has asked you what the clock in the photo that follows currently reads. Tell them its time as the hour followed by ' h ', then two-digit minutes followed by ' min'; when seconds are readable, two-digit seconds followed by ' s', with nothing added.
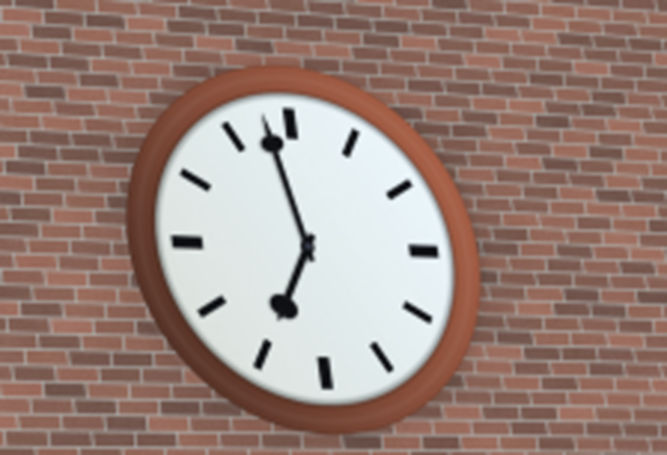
6 h 58 min
